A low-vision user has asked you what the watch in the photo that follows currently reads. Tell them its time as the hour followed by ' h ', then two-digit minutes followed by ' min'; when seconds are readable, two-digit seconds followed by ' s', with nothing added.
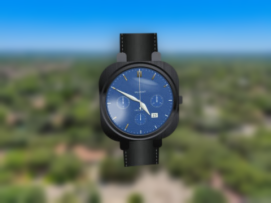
4 h 50 min
